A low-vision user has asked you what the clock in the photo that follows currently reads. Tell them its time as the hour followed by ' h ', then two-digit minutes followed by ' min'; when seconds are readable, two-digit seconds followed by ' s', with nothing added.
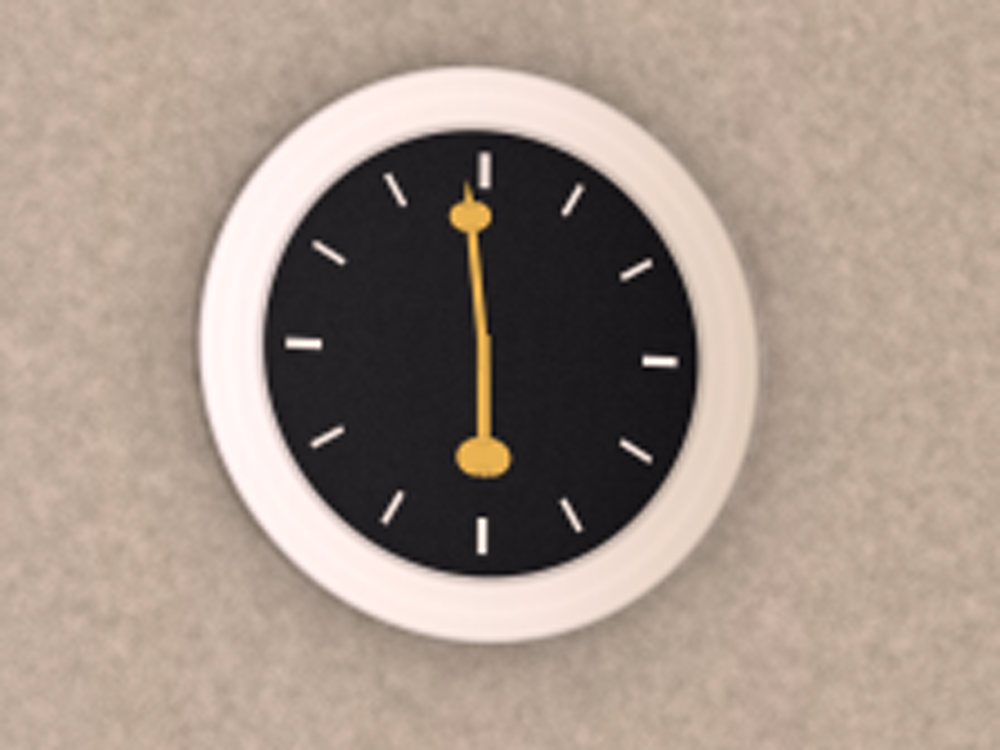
5 h 59 min
